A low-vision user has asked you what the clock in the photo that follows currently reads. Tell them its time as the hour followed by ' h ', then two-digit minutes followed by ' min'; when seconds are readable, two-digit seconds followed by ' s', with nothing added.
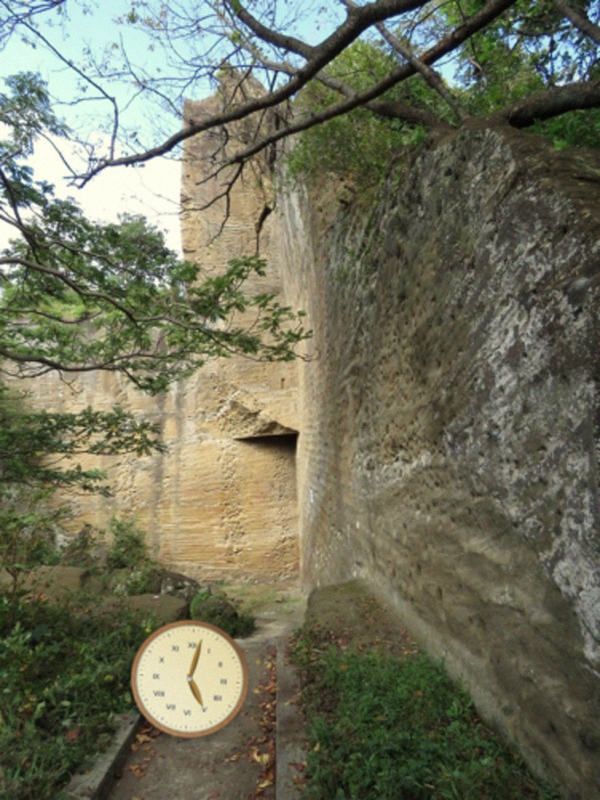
5 h 02 min
